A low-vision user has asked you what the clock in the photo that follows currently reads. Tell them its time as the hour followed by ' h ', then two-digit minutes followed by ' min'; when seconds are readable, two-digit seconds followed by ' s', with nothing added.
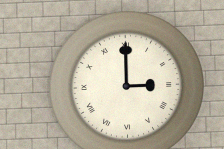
3 h 00 min
